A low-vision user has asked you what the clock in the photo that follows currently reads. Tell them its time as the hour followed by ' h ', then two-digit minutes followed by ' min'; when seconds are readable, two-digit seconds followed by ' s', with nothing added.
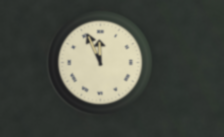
11 h 56 min
